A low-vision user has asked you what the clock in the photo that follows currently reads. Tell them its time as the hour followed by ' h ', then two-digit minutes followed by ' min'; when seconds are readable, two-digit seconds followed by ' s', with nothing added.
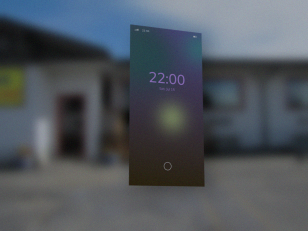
22 h 00 min
